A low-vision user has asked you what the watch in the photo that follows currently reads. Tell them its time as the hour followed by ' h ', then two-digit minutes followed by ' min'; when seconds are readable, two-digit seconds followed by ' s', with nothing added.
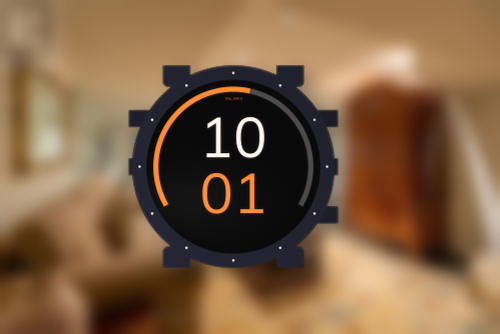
10 h 01 min
